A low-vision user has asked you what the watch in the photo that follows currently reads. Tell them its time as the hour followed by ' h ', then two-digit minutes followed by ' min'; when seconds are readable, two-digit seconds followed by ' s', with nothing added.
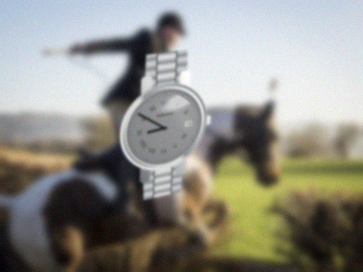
8 h 51 min
